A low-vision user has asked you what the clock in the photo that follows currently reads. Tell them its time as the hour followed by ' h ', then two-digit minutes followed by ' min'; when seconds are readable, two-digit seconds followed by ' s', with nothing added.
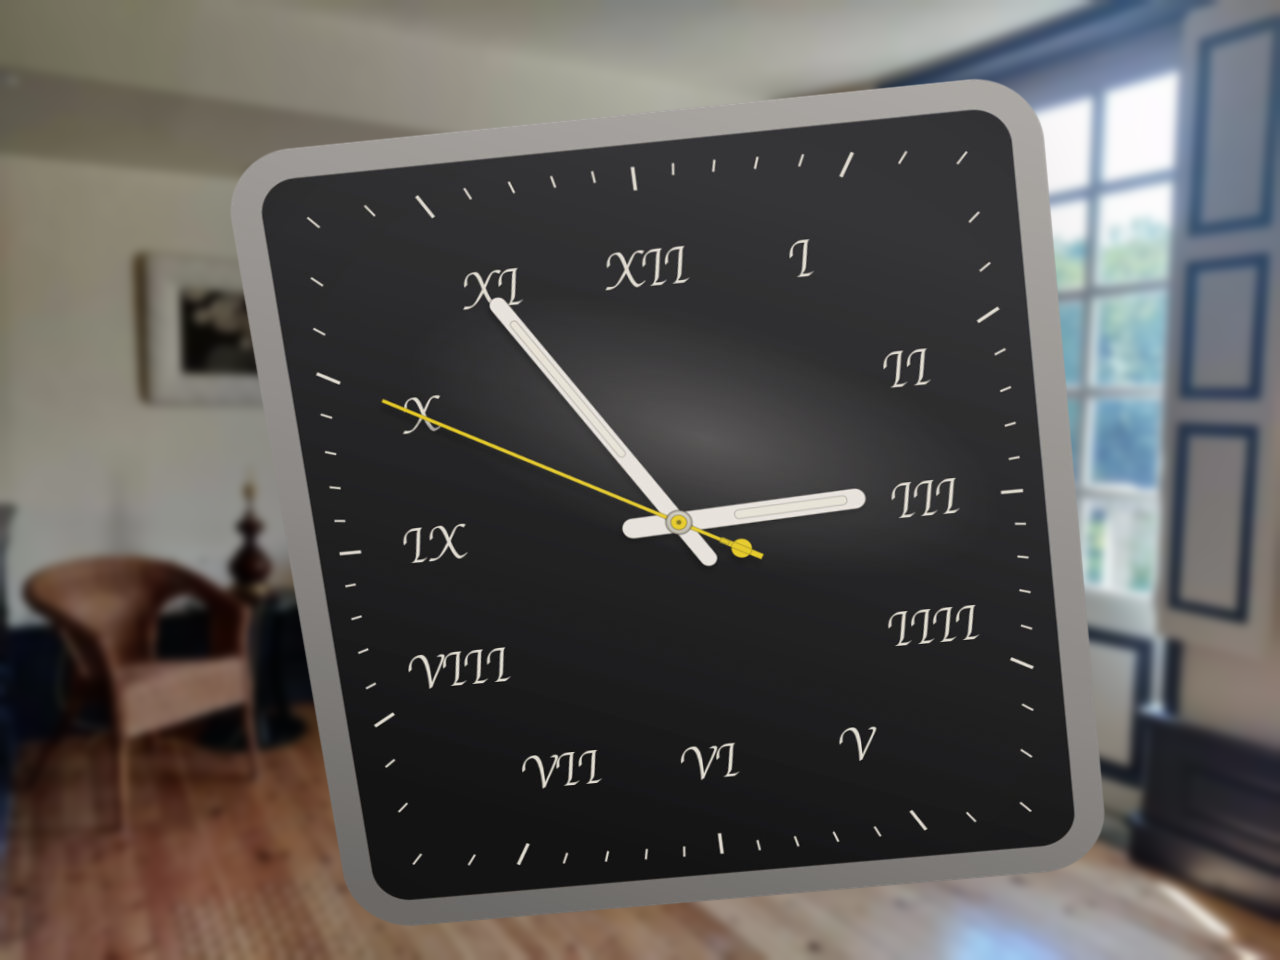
2 h 54 min 50 s
